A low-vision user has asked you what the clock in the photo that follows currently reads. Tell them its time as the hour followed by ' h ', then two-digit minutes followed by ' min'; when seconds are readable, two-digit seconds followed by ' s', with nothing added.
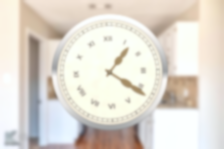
1 h 21 min
